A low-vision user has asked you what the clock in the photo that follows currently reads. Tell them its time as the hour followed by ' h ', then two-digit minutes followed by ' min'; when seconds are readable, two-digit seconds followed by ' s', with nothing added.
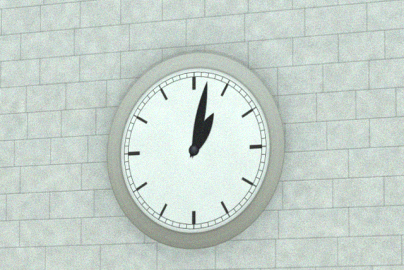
1 h 02 min
